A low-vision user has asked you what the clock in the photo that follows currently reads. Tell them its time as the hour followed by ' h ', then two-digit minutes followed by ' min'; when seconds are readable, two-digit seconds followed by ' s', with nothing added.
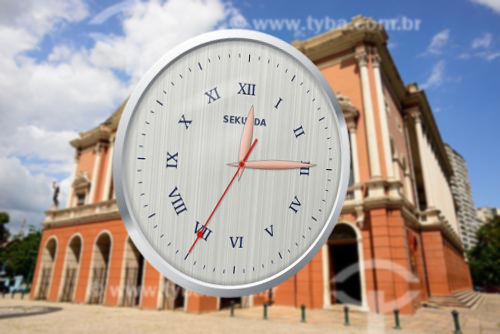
12 h 14 min 35 s
